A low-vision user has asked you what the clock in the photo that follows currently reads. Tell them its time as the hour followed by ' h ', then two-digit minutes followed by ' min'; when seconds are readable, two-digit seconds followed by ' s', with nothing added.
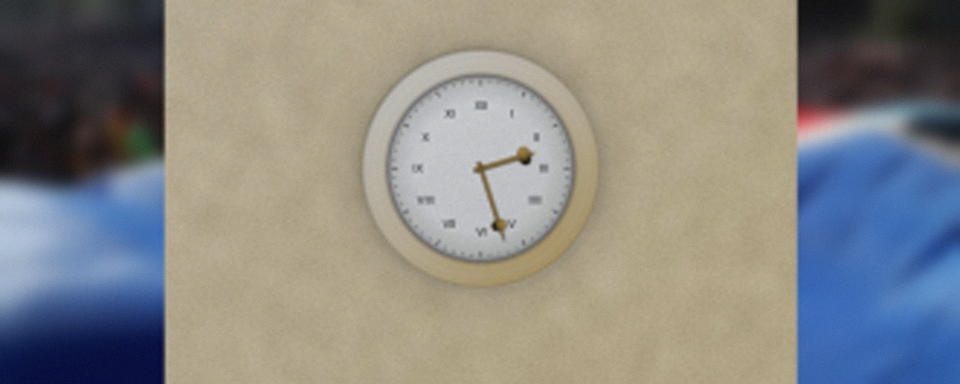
2 h 27 min
